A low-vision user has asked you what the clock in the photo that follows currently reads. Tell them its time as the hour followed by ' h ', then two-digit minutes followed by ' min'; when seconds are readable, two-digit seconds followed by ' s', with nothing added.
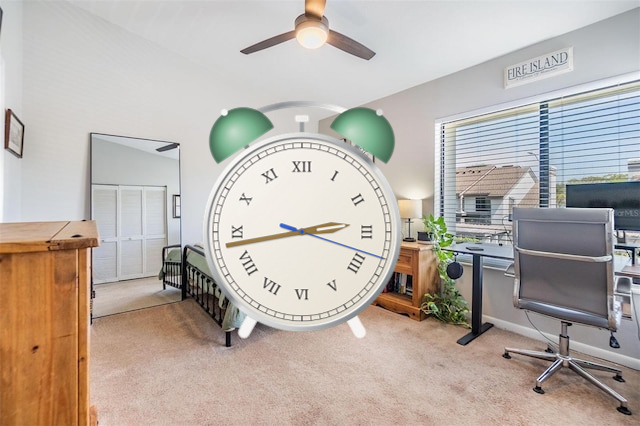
2 h 43 min 18 s
